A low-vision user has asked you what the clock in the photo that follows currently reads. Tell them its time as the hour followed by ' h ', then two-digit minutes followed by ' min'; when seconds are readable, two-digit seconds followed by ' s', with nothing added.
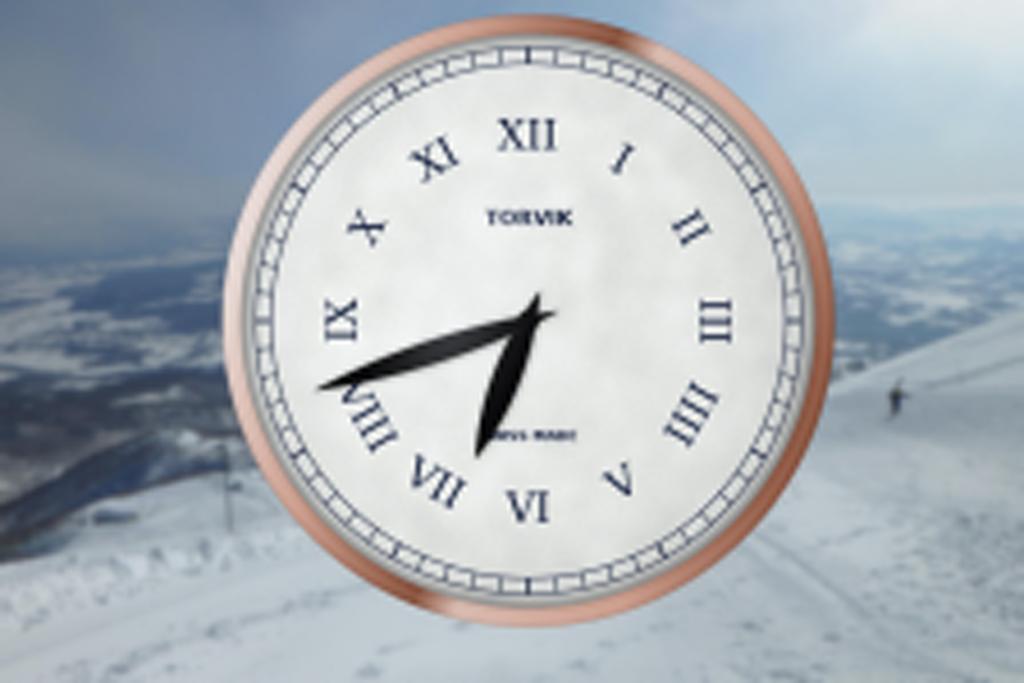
6 h 42 min
